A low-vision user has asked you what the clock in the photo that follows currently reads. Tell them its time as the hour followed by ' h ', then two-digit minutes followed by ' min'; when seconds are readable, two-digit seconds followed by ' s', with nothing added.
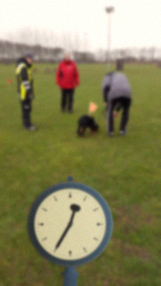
12 h 35 min
